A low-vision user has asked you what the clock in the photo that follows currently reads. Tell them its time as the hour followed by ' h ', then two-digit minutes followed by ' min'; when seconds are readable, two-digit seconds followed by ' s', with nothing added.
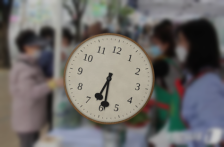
6 h 29 min
